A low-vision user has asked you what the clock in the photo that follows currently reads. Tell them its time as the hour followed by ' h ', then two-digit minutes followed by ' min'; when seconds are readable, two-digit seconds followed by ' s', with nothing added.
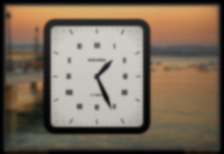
1 h 26 min
